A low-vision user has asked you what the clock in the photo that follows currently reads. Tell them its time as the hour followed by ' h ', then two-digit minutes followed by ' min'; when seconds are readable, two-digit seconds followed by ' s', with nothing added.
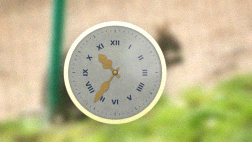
10 h 36 min
